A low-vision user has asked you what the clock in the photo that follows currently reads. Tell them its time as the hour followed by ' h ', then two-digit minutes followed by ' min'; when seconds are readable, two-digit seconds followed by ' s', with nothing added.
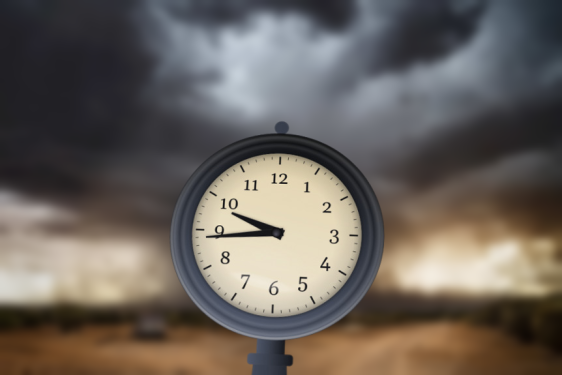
9 h 44 min
